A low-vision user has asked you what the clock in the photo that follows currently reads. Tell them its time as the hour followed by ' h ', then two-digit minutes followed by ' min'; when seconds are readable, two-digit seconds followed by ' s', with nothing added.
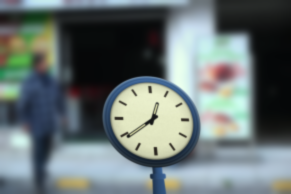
12 h 39 min
